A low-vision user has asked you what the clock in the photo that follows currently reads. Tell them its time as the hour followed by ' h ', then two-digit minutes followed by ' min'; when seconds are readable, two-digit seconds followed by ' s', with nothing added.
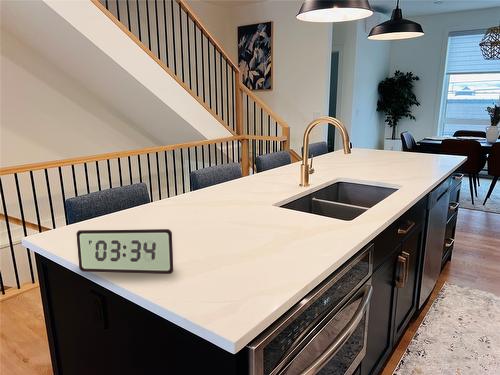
3 h 34 min
